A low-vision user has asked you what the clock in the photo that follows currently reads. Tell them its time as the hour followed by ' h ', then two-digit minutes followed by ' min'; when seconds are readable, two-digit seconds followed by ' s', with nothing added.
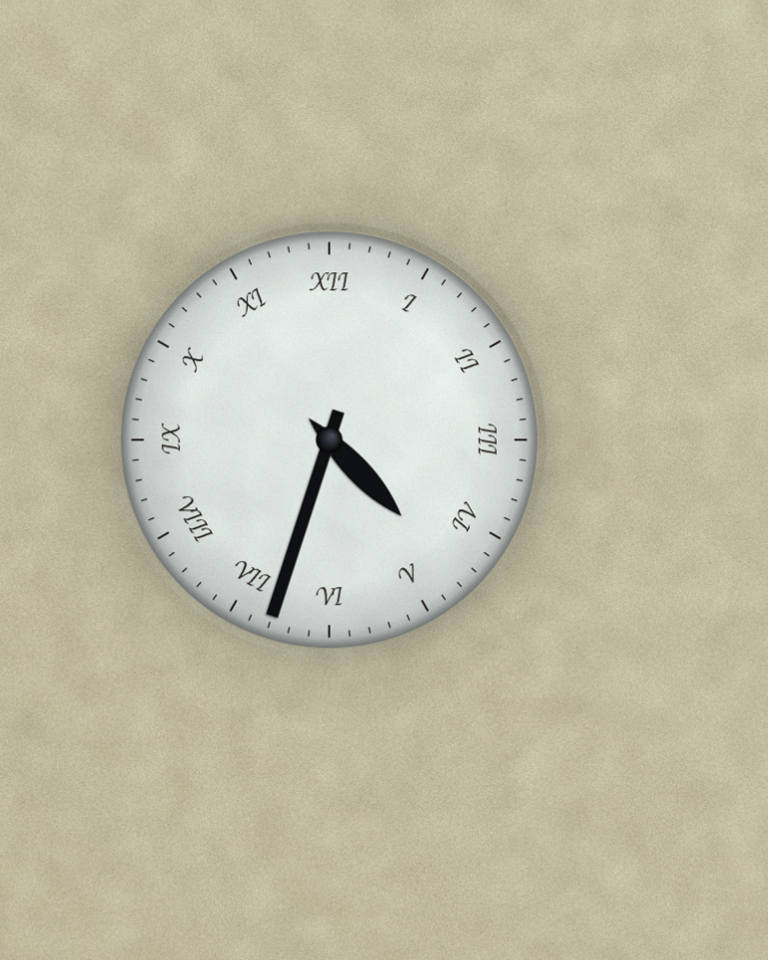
4 h 33 min
